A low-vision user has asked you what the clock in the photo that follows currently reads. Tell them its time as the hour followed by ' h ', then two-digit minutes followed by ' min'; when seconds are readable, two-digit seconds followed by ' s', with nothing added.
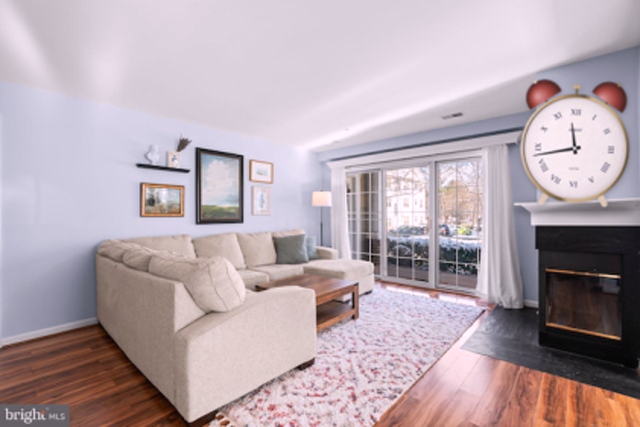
11 h 43 min
